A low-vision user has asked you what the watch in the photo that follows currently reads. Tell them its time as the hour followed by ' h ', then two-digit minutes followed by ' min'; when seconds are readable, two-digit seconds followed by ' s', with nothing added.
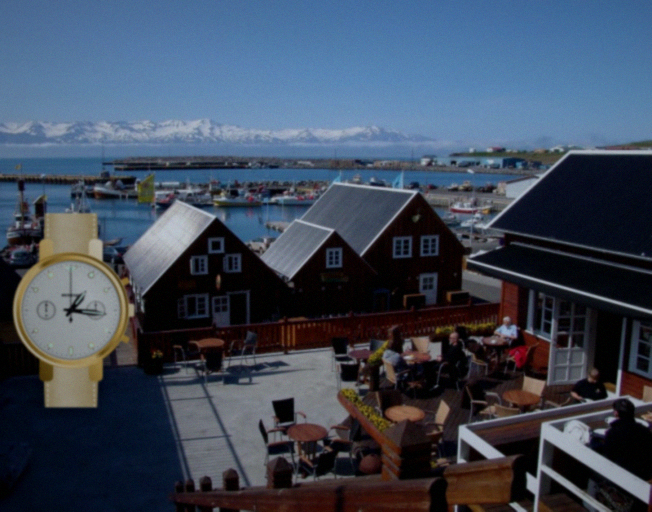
1 h 16 min
